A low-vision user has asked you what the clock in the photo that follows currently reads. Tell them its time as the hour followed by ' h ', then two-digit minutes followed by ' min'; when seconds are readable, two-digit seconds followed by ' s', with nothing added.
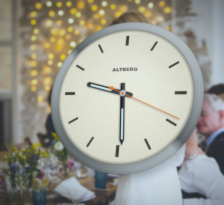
9 h 29 min 19 s
